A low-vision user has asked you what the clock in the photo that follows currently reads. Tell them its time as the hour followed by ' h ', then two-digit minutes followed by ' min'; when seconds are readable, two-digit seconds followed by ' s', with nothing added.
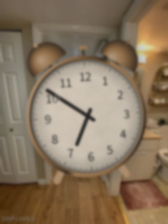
6 h 51 min
